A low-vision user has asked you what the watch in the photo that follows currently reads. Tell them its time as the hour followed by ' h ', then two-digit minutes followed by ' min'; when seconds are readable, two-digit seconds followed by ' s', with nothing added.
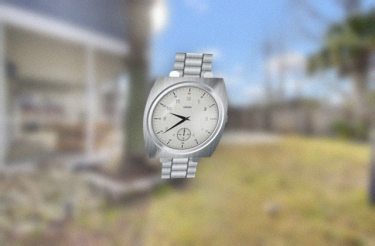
9 h 39 min
